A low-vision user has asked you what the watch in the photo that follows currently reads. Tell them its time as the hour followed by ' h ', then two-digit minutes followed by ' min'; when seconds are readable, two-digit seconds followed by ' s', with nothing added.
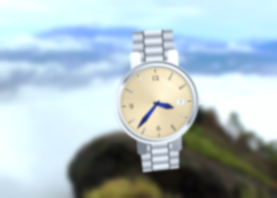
3 h 37 min
